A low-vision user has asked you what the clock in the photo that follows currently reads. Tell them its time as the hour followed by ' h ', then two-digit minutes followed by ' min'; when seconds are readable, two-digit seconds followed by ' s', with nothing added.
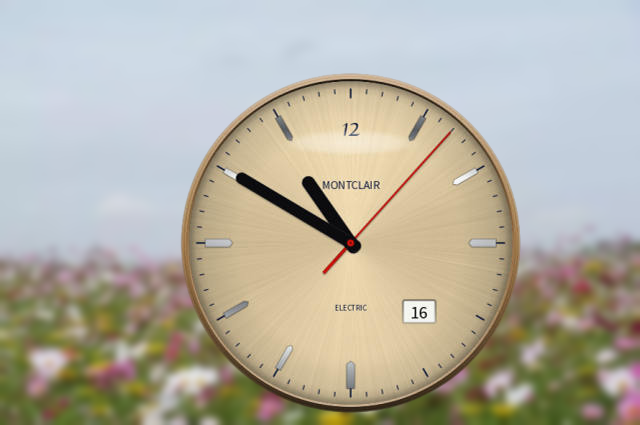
10 h 50 min 07 s
